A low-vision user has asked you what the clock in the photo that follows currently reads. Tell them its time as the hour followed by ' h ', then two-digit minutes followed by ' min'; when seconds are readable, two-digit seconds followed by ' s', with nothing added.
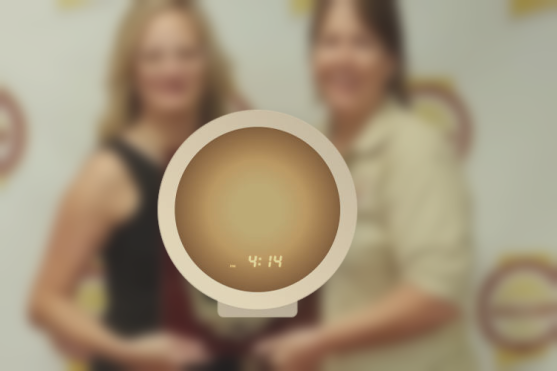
4 h 14 min
